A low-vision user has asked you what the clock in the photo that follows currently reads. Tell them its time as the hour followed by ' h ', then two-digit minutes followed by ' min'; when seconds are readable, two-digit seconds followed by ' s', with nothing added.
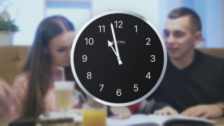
10 h 58 min
